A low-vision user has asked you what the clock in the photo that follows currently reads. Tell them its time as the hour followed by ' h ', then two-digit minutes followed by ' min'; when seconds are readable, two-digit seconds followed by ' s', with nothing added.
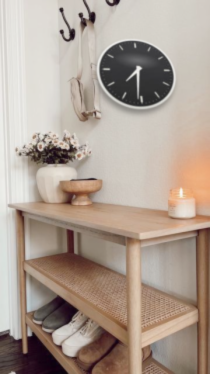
7 h 31 min
